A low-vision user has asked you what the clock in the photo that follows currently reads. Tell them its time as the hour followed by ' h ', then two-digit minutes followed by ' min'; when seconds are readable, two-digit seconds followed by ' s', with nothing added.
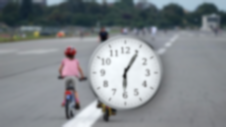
6 h 05 min
